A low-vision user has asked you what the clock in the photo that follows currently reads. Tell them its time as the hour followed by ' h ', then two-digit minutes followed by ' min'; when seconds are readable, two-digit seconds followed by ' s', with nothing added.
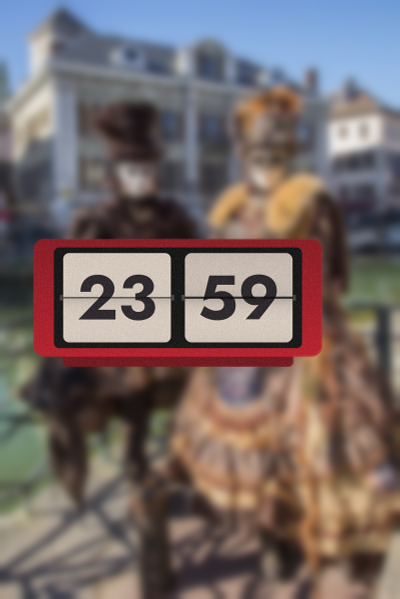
23 h 59 min
